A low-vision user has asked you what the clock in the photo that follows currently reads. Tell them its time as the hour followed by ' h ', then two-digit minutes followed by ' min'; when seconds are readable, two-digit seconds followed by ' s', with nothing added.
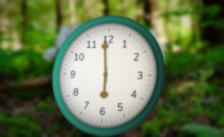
5 h 59 min
